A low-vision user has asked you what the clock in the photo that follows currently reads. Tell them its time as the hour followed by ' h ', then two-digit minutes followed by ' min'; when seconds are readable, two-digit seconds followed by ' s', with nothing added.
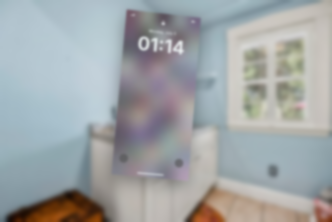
1 h 14 min
